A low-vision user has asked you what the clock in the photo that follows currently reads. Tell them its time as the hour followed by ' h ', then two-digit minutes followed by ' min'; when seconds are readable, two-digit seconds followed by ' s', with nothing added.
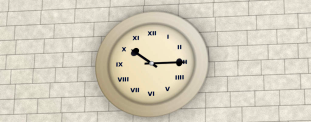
10 h 15 min
